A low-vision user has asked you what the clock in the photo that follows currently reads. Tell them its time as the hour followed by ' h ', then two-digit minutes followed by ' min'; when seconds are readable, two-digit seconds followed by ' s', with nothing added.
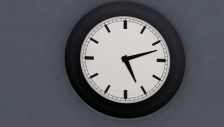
5 h 12 min
